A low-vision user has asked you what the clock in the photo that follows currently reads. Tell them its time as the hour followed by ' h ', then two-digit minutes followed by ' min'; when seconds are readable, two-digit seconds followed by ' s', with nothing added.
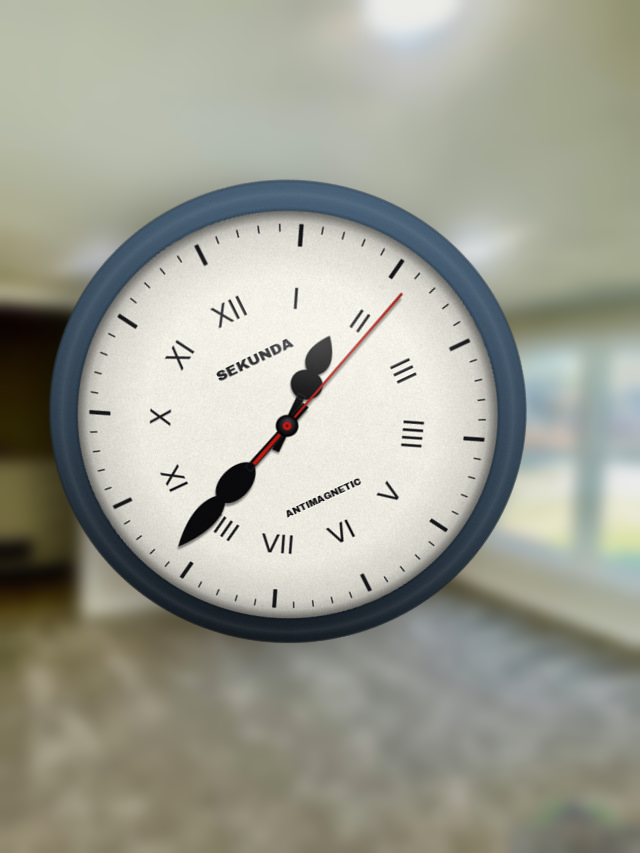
1 h 41 min 11 s
